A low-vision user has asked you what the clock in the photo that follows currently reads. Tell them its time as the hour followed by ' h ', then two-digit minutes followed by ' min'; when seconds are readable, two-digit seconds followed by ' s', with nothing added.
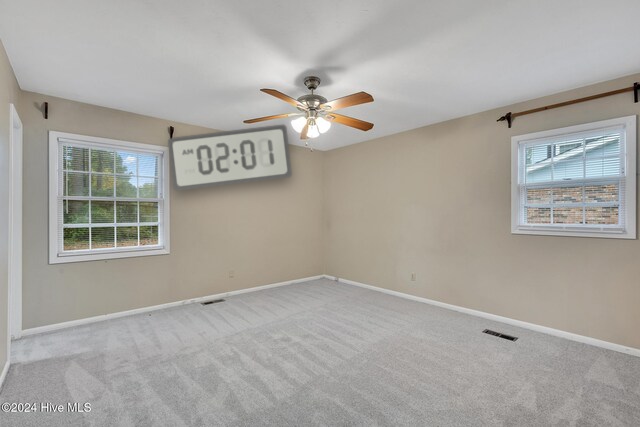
2 h 01 min
